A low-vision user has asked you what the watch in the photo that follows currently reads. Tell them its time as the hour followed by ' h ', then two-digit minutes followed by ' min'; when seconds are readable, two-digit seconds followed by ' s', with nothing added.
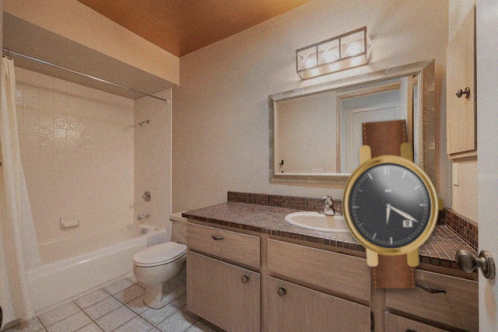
6 h 20 min
